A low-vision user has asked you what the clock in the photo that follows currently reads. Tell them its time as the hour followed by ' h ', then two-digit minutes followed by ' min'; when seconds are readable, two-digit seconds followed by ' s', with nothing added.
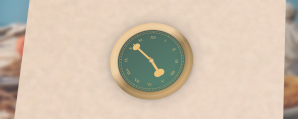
4 h 52 min
